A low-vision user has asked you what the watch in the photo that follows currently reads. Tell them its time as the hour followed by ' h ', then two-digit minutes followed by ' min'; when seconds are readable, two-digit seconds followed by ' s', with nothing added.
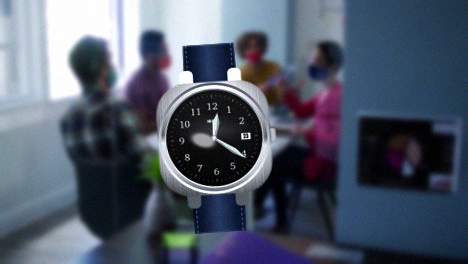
12 h 21 min
